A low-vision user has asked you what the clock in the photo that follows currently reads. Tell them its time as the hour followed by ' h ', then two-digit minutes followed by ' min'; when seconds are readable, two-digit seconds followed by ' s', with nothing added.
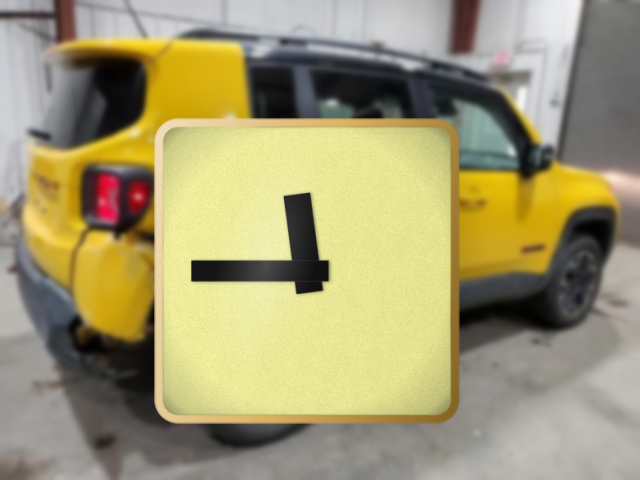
11 h 45 min
